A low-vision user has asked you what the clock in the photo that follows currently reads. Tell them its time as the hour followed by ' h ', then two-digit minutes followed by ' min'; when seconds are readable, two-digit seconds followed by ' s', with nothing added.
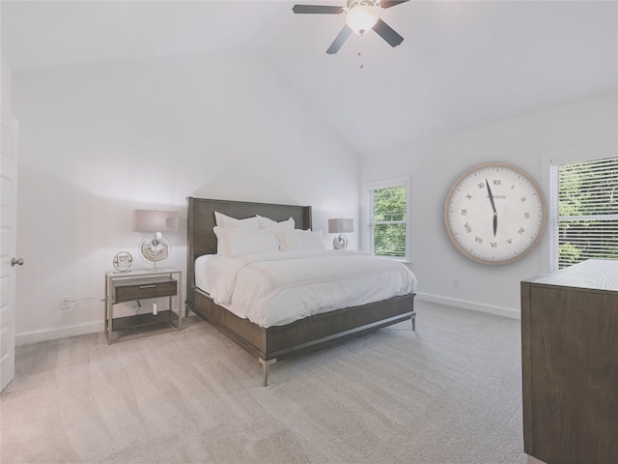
5 h 57 min
